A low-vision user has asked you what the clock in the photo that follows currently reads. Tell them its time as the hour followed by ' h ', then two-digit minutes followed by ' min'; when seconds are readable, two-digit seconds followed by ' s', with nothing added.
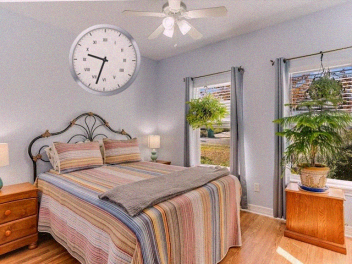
9 h 33 min
